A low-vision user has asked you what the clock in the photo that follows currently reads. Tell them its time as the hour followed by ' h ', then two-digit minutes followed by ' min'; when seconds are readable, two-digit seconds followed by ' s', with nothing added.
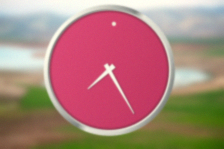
7 h 24 min
